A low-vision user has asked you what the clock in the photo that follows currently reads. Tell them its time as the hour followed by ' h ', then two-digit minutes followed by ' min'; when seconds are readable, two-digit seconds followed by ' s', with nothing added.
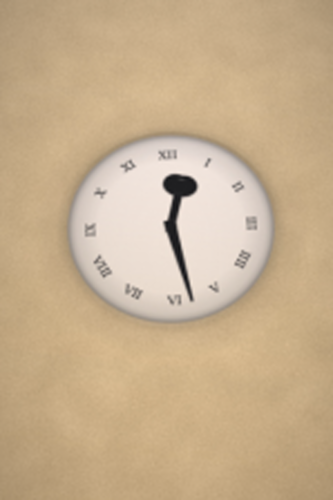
12 h 28 min
